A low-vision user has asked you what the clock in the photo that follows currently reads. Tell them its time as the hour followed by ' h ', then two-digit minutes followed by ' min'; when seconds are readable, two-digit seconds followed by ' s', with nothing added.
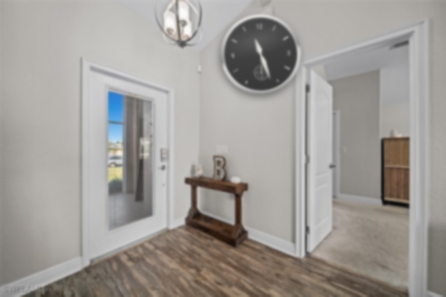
11 h 27 min
